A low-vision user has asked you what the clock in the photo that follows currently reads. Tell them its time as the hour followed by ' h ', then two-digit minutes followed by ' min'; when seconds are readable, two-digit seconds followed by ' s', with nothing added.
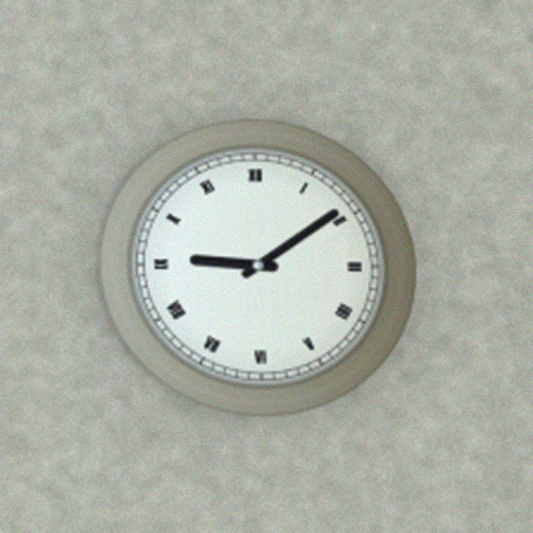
9 h 09 min
